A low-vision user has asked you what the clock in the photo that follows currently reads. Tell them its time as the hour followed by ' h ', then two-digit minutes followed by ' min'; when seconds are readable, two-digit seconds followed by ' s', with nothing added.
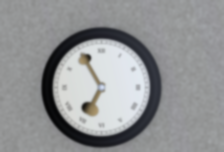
6 h 55 min
